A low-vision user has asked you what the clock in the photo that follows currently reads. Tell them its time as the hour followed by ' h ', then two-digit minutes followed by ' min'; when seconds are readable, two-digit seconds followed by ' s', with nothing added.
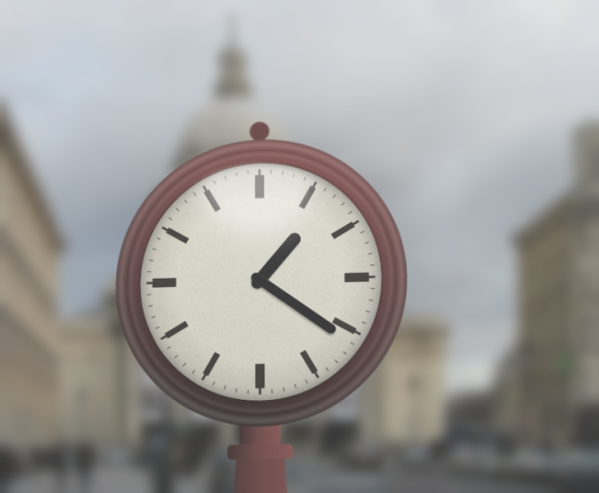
1 h 21 min
